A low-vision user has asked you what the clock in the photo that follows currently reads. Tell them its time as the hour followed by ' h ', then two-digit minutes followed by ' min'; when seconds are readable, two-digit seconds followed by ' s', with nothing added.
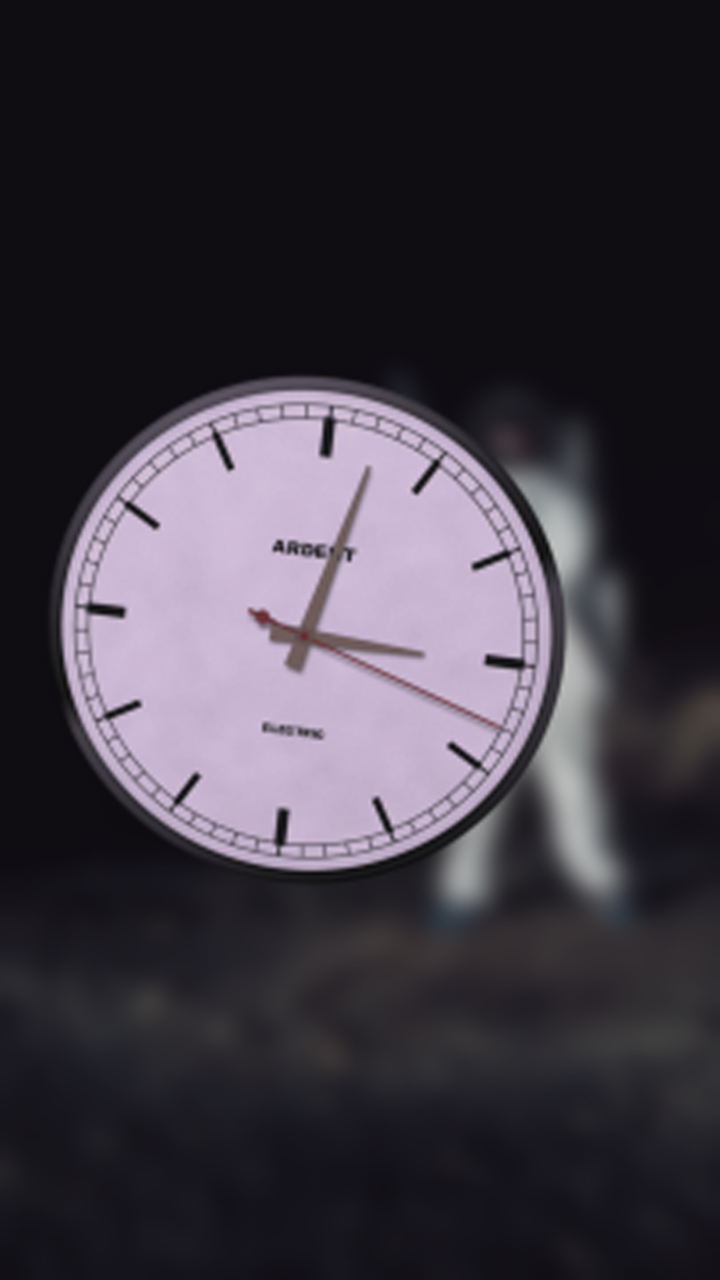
3 h 02 min 18 s
